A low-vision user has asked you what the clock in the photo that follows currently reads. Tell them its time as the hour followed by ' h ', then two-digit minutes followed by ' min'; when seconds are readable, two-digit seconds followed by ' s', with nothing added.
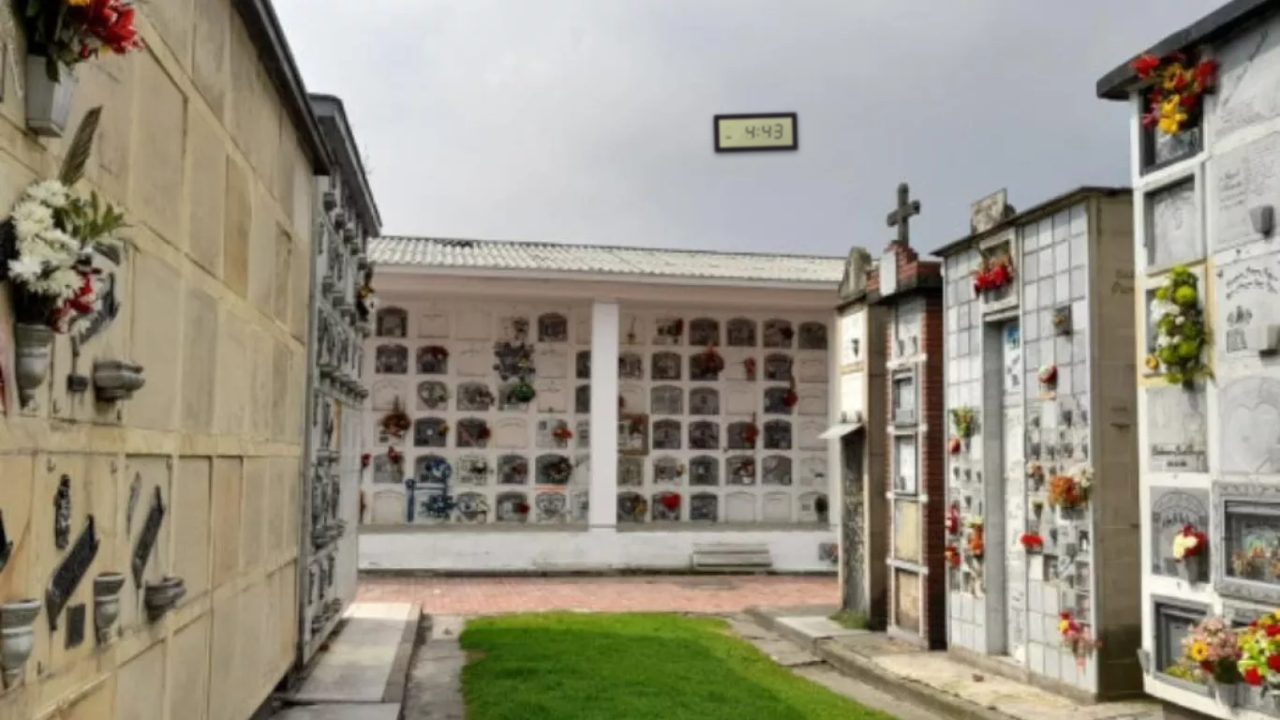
4 h 43 min
